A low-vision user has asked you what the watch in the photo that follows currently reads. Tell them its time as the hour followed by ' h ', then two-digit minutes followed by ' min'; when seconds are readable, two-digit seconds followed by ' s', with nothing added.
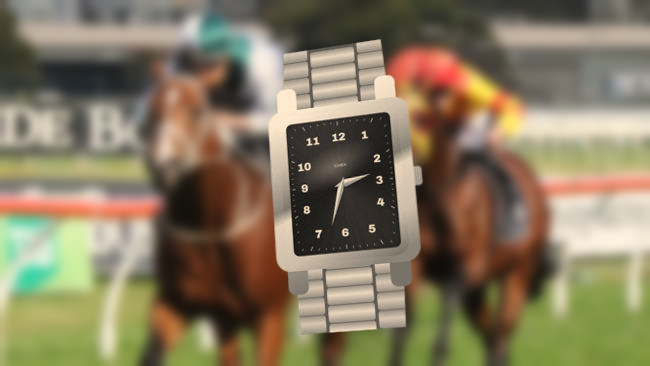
2 h 33 min
